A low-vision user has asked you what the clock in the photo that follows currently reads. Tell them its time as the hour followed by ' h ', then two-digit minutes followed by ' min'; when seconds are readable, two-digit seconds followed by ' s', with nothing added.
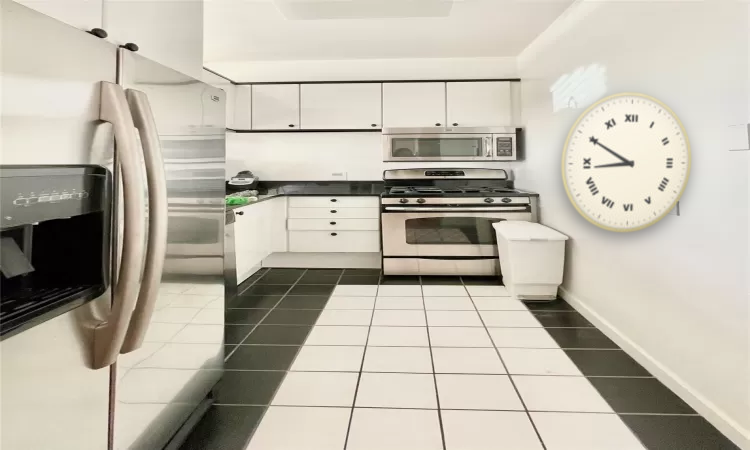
8 h 50 min
